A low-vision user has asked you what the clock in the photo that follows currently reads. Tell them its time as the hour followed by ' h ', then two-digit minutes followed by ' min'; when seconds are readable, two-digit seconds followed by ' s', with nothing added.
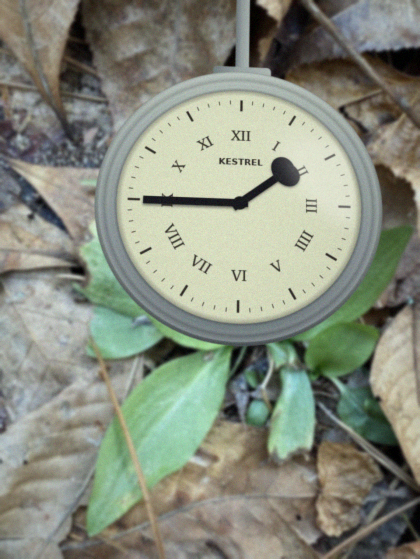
1 h 45 min
